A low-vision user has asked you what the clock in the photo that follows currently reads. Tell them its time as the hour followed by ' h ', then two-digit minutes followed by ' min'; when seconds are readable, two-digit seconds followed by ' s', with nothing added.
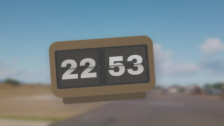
22 h 53 min
